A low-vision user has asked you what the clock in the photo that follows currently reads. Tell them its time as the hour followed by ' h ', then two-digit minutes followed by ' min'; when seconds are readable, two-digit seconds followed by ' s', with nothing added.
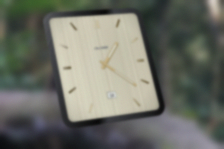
1 h 22 min
